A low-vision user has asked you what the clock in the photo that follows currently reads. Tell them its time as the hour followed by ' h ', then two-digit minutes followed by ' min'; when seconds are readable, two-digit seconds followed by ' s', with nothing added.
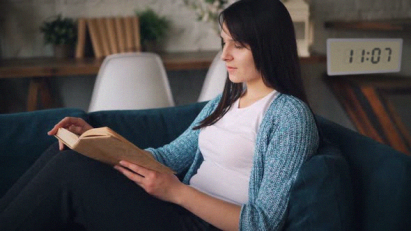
11 h 07 min
